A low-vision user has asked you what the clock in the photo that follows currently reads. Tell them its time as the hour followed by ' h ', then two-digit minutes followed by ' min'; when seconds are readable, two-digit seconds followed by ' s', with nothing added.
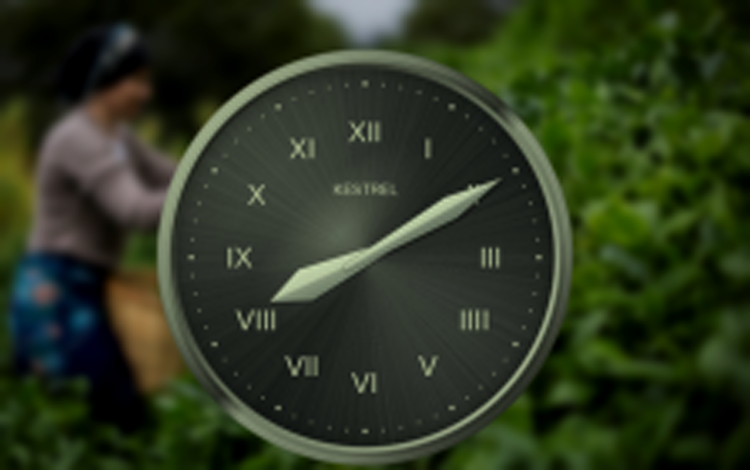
8 h 10 min
